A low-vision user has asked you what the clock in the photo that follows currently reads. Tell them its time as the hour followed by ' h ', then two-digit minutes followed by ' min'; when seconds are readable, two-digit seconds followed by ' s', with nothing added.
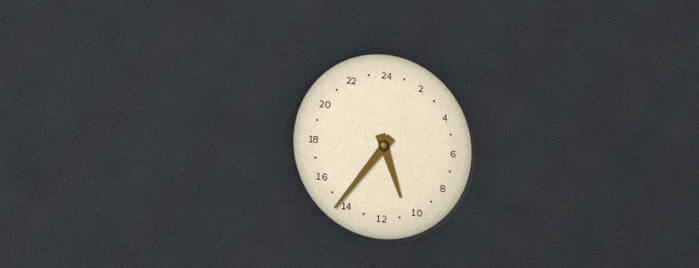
10 h 36 min
